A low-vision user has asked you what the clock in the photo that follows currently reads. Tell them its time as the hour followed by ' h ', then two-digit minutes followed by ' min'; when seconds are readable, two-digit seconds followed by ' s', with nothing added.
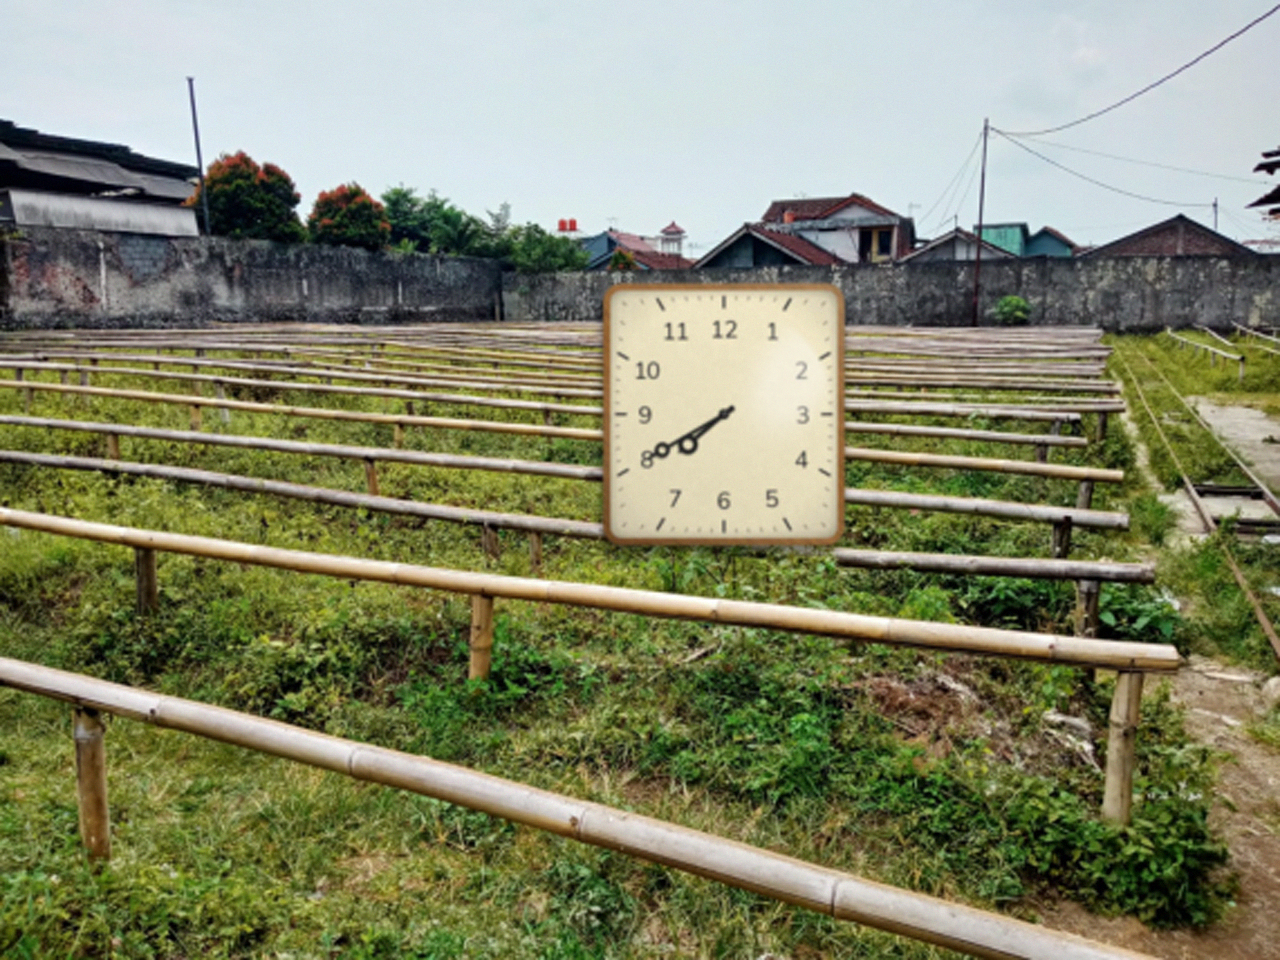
7 h 40 min
